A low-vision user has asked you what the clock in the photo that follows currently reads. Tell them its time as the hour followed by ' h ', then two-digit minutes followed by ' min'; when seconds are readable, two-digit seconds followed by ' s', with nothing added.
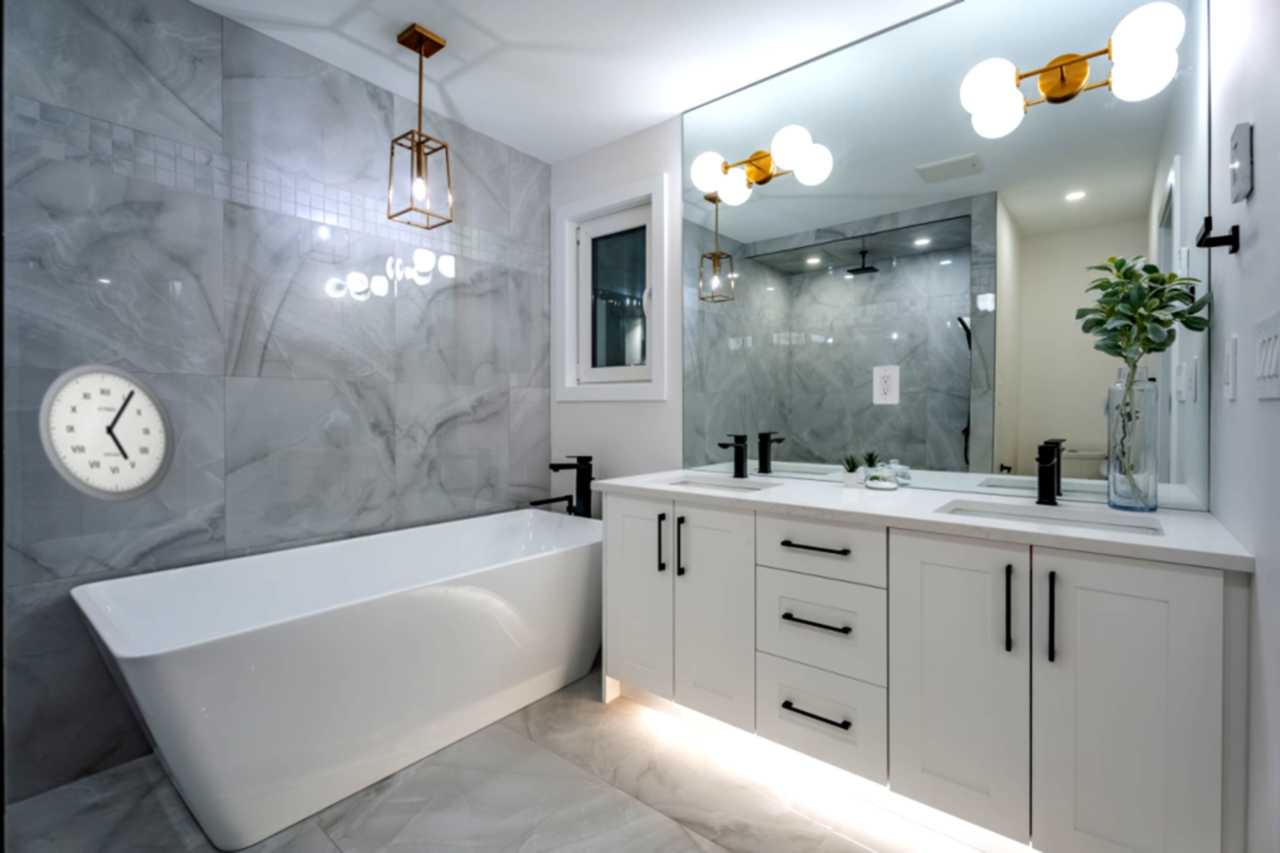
5 h 06 min
